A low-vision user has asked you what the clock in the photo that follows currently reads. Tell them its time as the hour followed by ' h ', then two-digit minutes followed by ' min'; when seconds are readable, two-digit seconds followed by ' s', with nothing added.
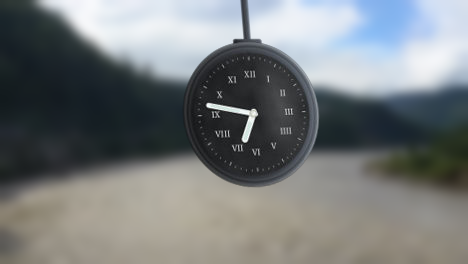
6 h 47 min
